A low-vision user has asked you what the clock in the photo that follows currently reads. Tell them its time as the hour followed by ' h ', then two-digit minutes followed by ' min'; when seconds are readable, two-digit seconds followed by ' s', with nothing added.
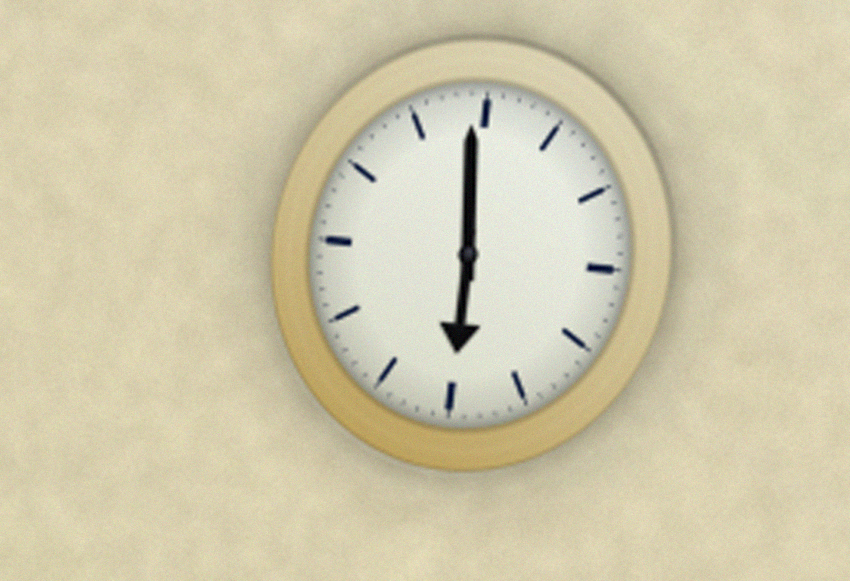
5 h 59 min
